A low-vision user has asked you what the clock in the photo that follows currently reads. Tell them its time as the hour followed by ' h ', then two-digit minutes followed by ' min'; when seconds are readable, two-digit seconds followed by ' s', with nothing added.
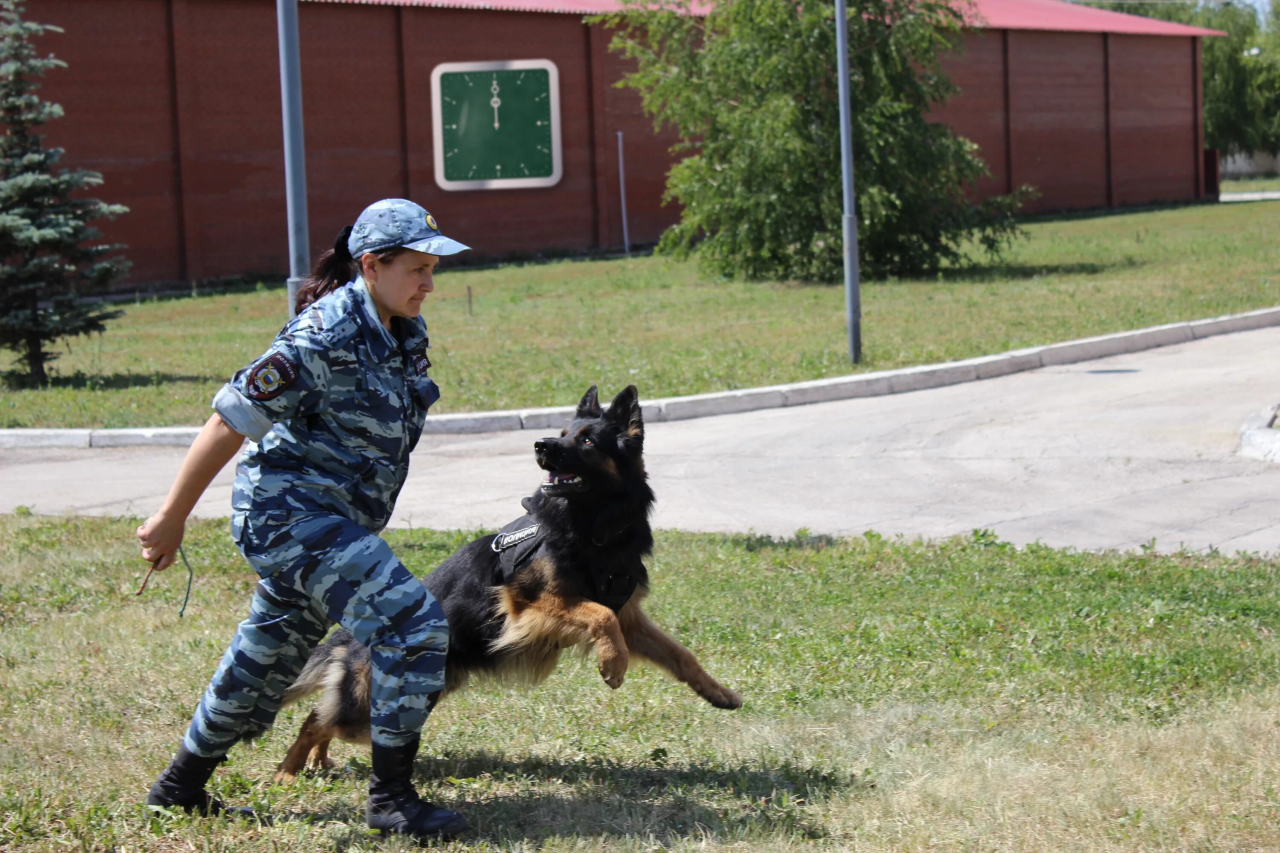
12 h 00 min
